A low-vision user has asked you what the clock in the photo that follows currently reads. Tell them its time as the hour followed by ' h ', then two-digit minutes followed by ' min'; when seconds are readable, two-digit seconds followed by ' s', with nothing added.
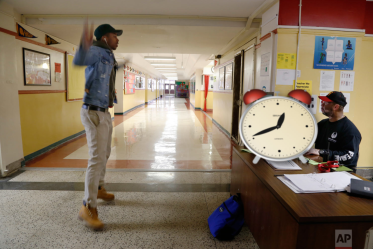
12 h 41 min
